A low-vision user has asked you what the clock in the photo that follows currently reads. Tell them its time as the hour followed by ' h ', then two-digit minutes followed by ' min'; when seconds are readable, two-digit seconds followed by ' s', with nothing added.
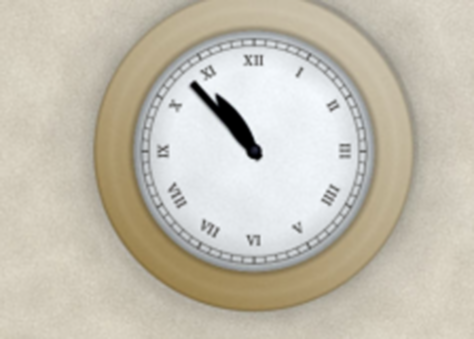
10 h 53 min
